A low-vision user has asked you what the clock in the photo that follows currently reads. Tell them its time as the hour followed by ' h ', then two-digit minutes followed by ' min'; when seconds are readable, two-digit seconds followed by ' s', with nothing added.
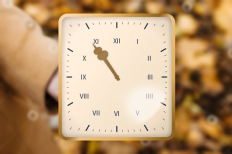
10 h 54 min
